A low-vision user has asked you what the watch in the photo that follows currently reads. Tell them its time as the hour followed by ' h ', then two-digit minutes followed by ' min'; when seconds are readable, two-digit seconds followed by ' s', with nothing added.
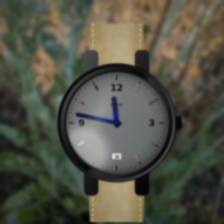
11 h 47 min
